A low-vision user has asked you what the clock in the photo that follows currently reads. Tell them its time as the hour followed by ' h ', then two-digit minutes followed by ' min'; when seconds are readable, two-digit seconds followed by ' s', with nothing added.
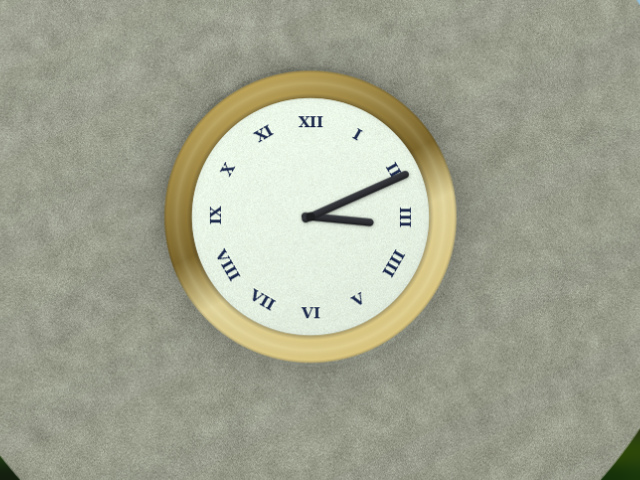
3 h 11 min
